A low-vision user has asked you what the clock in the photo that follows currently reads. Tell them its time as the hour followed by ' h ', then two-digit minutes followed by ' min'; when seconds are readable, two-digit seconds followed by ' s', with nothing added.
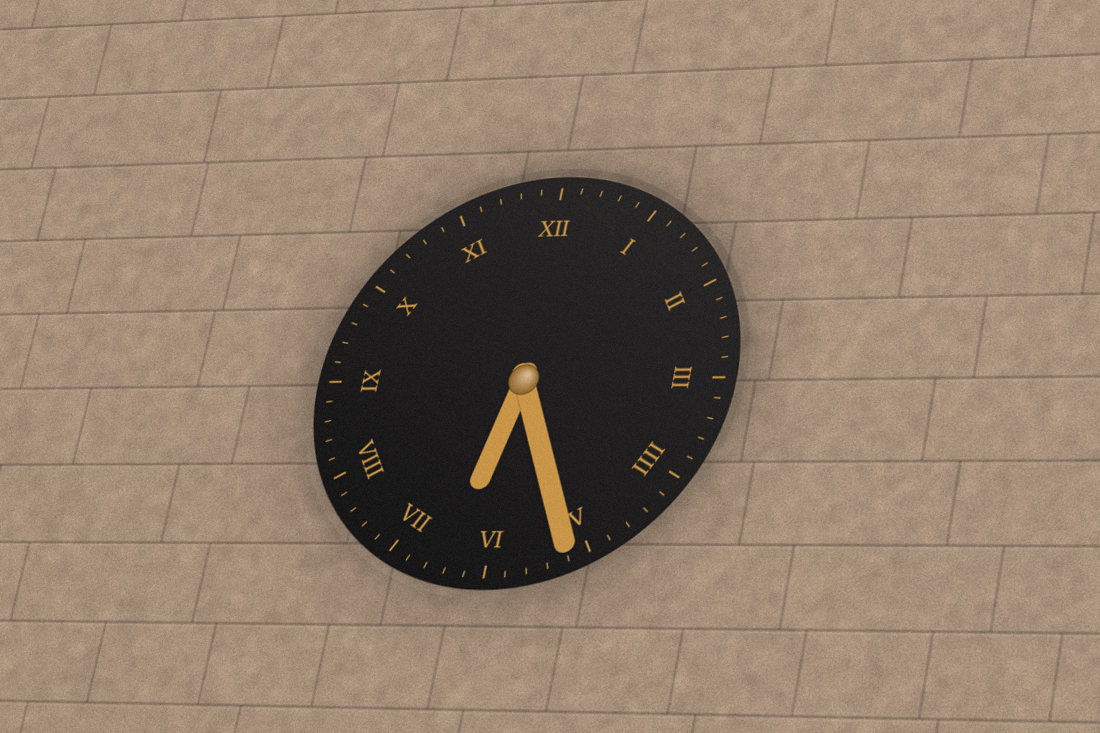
6 h 26 min
